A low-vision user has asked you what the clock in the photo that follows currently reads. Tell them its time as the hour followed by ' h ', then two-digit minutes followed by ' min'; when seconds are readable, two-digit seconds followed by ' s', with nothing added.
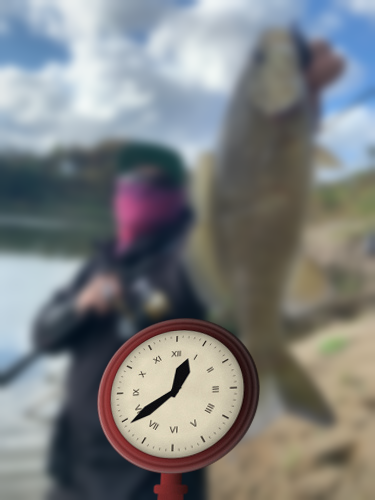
12 h 39 min
